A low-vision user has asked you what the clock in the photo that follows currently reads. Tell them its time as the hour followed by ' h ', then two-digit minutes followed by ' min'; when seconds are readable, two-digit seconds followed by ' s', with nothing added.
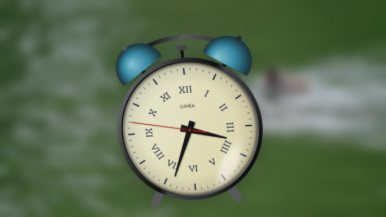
3 h 33 min 47 s
